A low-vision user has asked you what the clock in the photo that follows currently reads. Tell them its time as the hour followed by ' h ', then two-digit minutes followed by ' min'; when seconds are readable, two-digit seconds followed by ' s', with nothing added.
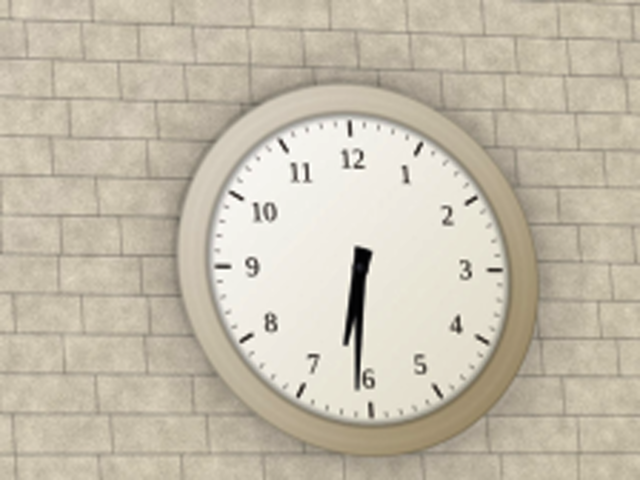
6 h 31 min
